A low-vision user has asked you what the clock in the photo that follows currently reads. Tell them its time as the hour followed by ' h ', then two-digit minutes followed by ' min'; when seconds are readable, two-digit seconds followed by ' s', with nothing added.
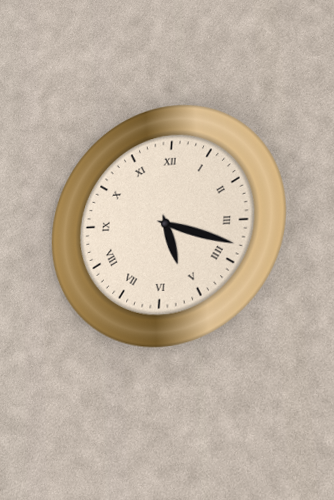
5 h 18 min
